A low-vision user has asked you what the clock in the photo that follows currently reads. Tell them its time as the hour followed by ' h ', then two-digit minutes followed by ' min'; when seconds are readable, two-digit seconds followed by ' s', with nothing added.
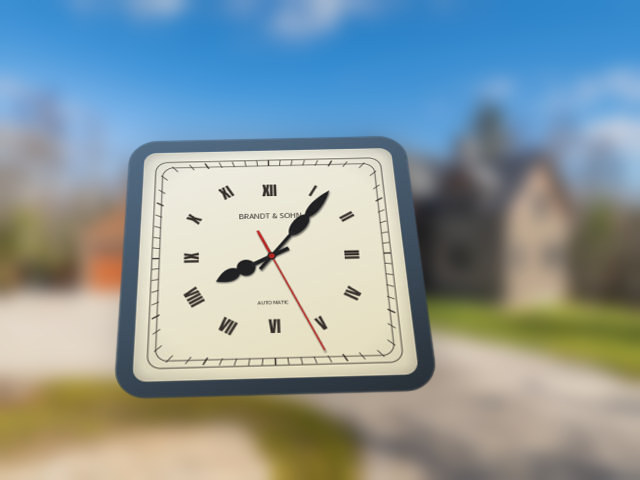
8 h 06 min 26 s
